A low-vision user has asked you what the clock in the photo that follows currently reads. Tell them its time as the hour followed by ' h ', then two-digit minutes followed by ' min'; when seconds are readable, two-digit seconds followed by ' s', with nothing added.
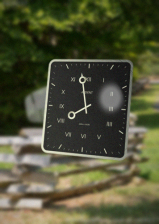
7 h 58 min
